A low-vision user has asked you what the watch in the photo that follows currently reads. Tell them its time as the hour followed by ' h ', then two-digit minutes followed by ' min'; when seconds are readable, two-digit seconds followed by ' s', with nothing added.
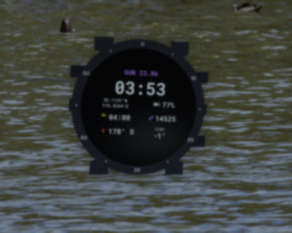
3 h 53 min
